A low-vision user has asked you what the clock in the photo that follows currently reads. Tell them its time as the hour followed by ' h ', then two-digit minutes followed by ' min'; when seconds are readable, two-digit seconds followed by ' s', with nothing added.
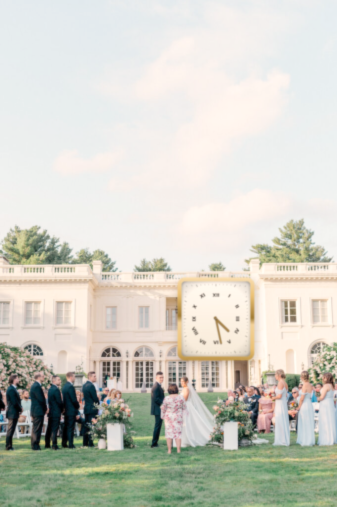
4 h 28 min
